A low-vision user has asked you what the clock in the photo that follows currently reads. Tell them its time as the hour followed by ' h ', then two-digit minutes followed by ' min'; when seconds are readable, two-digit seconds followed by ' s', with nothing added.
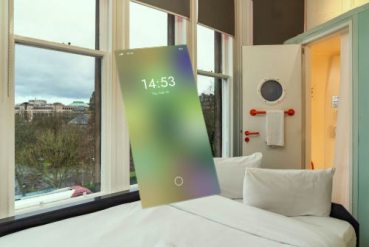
14 h 53 min
